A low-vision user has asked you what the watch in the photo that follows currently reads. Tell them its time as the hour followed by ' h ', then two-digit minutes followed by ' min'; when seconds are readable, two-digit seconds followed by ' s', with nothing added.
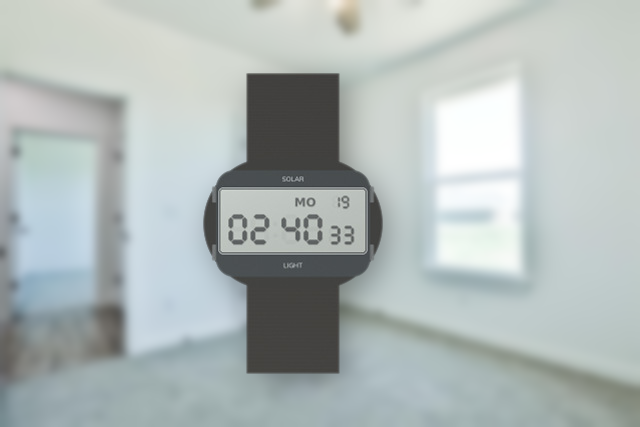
2 h 40 min 33 s
